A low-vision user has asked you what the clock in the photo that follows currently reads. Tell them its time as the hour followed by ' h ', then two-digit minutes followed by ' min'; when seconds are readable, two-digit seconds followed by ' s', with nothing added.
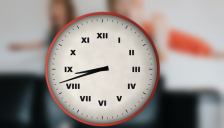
8 h 42 min
